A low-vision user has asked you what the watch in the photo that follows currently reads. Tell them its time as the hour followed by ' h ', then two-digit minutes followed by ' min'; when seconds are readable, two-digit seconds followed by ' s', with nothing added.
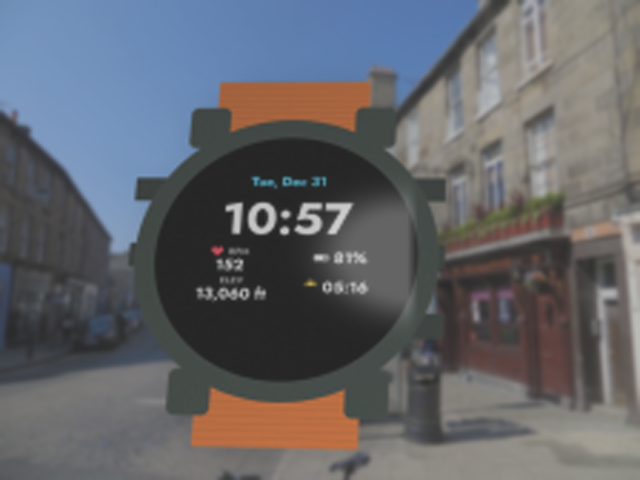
10 h 57 min
